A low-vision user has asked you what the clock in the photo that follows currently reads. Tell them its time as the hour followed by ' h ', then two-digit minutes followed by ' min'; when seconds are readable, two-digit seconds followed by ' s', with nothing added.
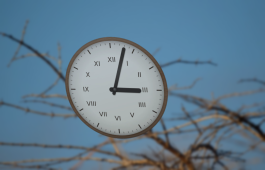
3 h 03 min
